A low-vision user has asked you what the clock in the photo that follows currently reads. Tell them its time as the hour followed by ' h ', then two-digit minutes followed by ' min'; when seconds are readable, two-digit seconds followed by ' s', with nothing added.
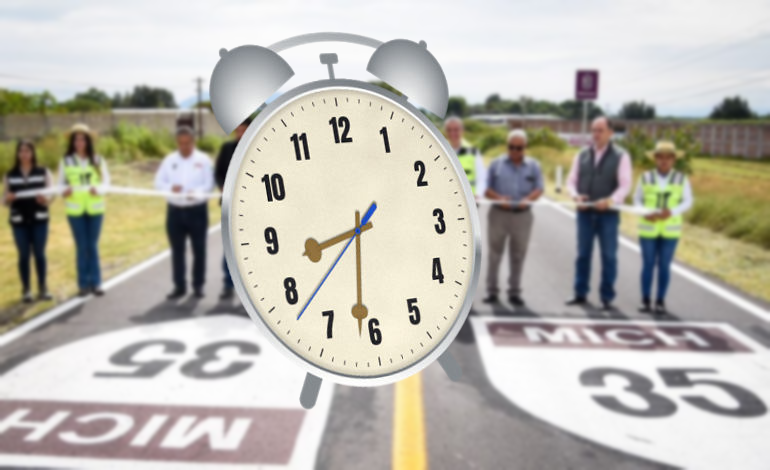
8 h 31 min 38 s
